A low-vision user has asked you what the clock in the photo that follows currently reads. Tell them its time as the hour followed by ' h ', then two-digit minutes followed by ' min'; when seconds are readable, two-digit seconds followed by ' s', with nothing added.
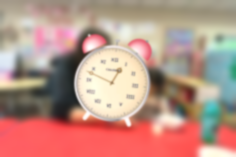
12 h 48 min
